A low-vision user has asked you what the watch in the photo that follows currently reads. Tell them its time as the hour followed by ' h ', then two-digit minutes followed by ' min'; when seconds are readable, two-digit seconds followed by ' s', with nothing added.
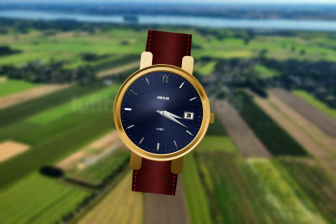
3 h 19 min
